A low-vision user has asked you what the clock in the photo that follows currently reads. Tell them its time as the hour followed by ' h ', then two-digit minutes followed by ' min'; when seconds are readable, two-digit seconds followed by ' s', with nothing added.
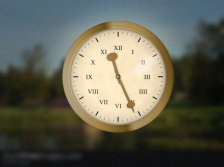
11 h 26 min
